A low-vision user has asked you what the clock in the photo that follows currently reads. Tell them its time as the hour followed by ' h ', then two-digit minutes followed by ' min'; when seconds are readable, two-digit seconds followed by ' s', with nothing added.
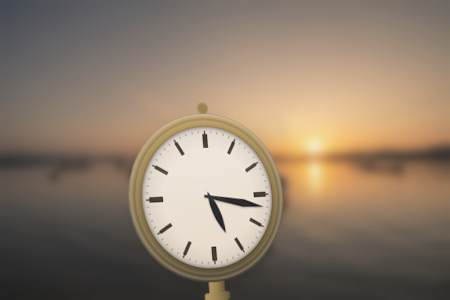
5 h 17 min
